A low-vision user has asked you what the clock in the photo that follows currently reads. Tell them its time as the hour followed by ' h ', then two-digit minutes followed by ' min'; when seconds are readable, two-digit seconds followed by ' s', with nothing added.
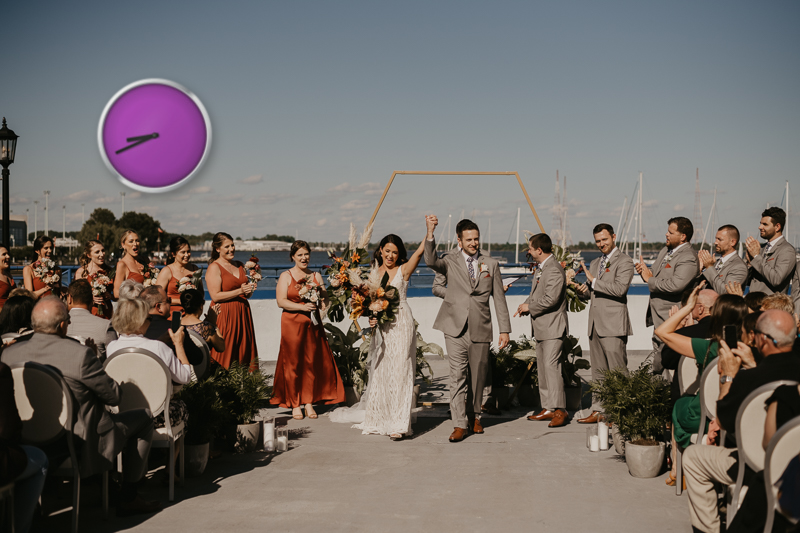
8 h 41 min
